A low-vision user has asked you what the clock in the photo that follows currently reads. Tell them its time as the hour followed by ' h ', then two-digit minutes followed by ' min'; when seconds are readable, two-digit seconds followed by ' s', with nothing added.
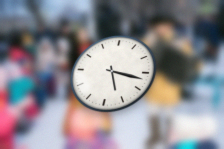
5 h 17 min
